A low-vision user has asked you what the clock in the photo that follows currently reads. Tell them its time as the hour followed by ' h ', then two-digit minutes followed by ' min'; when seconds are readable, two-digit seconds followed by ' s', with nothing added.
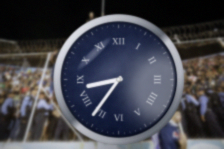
8 h 36 min
